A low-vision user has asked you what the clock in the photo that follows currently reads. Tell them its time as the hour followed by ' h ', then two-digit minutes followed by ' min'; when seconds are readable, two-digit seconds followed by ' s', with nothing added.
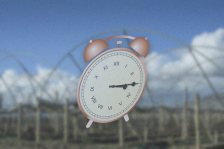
3 h 15 min
